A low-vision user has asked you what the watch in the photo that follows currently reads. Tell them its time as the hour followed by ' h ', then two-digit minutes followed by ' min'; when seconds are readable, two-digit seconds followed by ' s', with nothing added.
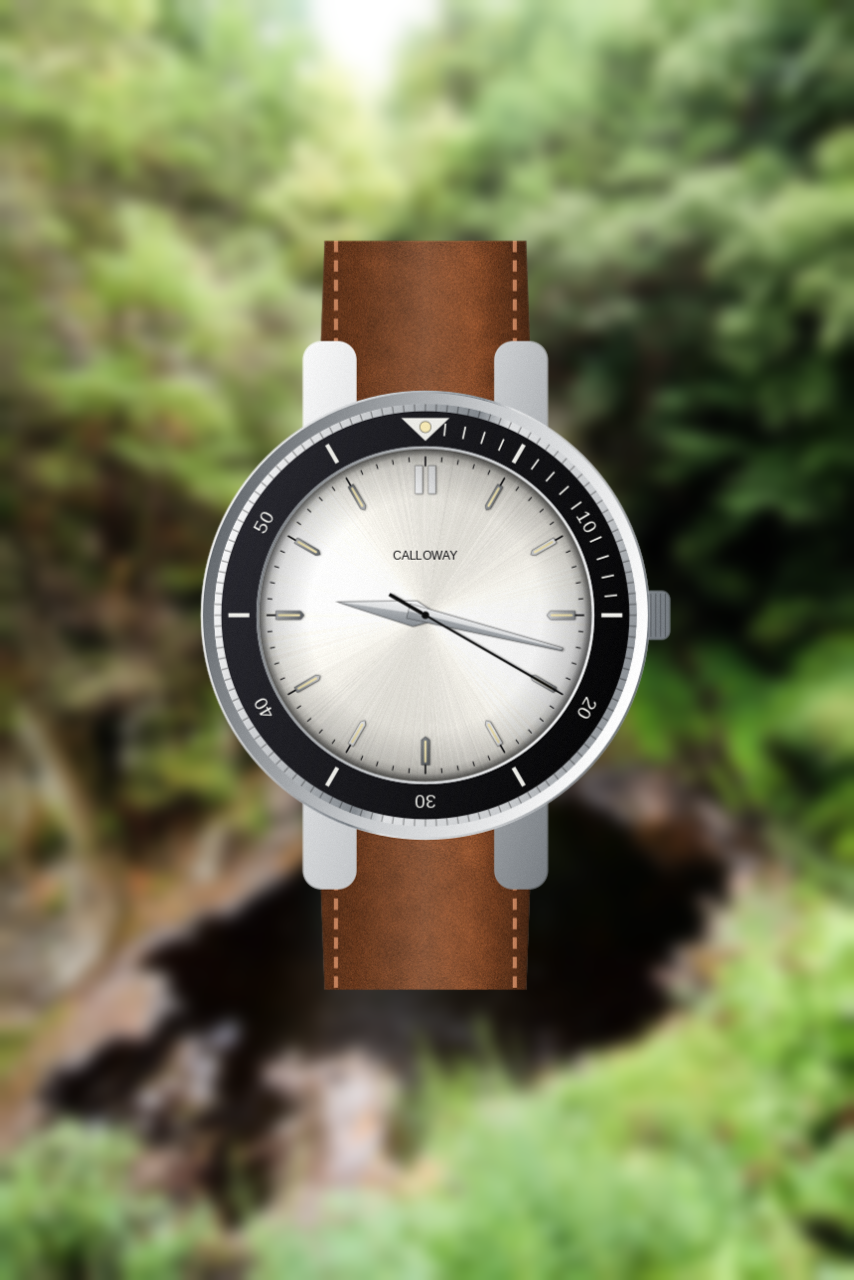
9 h 17 min 20 s
